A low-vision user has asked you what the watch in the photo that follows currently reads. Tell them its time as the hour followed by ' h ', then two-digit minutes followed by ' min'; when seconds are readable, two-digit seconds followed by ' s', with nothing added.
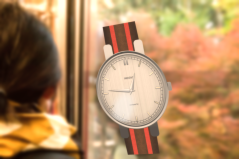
12 h 46 min
